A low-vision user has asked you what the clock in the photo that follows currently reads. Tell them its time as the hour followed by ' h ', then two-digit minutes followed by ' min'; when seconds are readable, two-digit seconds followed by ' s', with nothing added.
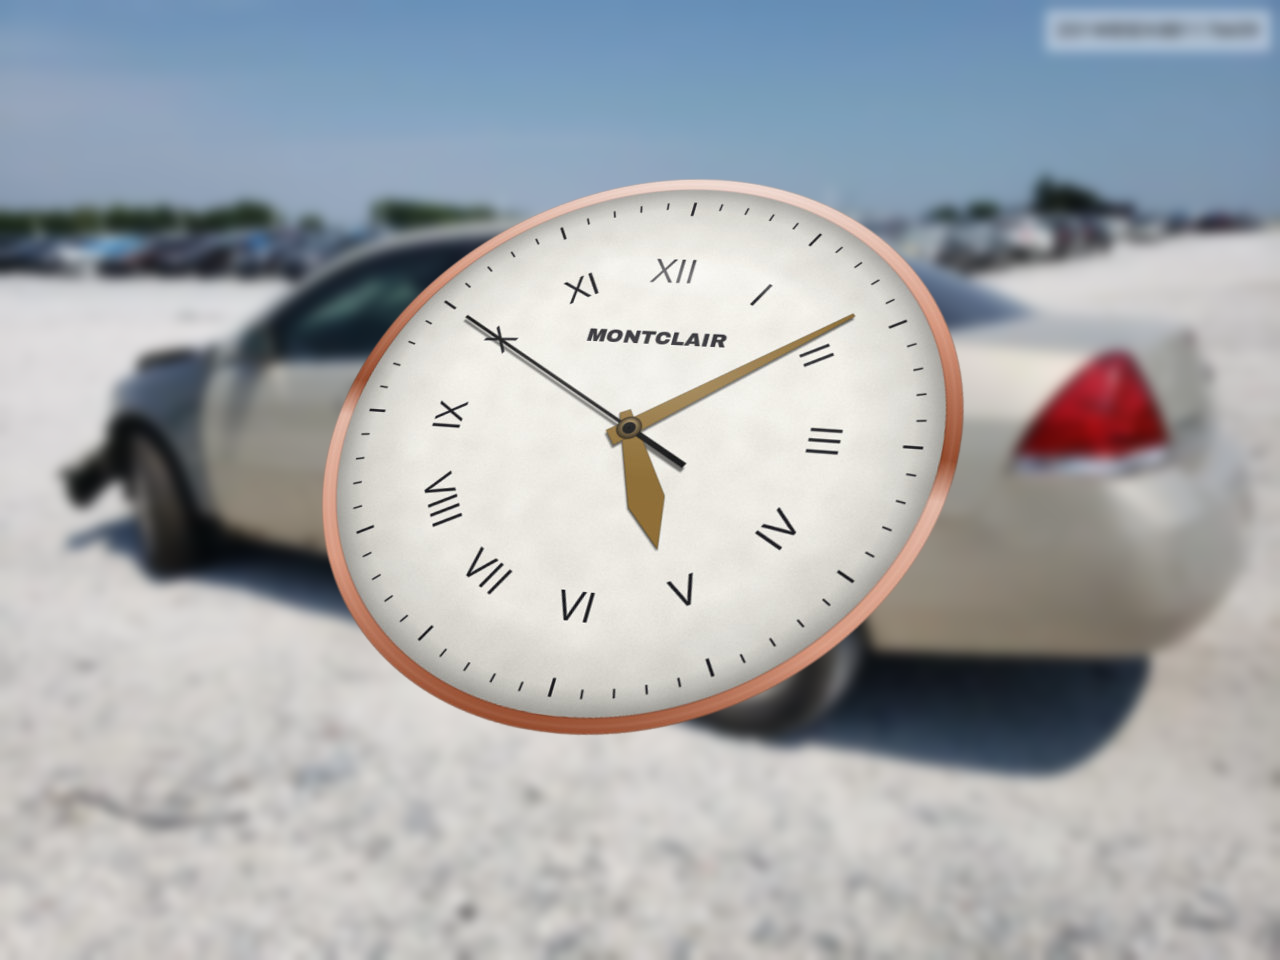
5 h 08 min 50 s
